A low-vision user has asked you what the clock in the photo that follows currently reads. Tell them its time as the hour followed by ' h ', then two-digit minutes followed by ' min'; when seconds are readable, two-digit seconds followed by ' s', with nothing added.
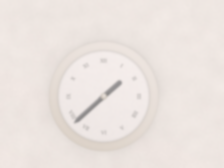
1 h 38 min
